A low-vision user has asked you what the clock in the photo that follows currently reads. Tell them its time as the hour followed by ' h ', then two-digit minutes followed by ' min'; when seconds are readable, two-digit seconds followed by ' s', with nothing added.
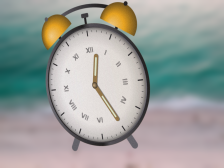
12 h 25 min
